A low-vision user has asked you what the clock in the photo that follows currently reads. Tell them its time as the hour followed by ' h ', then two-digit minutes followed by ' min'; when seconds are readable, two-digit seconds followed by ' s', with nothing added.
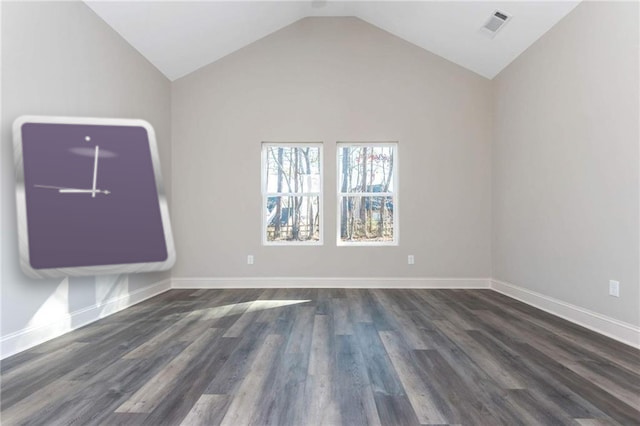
9 h 01 min 46 s
